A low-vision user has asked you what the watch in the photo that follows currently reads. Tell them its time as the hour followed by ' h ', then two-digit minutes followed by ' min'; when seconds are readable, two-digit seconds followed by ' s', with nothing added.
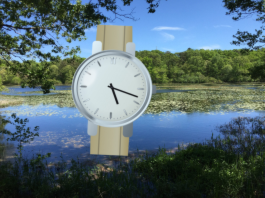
5 h 18 min
